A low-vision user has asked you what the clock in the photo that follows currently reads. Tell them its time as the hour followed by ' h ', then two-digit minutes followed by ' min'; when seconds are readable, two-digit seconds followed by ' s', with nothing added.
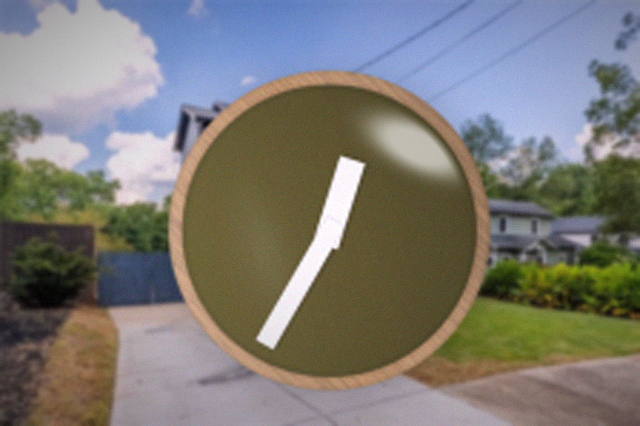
12 h 35 min
